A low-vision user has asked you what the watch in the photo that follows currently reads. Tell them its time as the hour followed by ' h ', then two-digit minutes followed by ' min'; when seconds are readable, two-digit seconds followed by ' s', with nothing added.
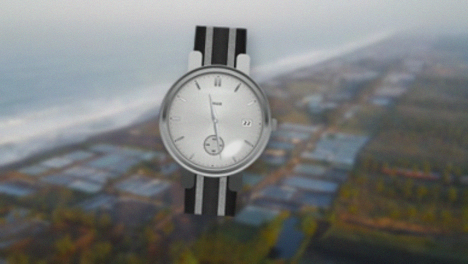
11 h 28 min
